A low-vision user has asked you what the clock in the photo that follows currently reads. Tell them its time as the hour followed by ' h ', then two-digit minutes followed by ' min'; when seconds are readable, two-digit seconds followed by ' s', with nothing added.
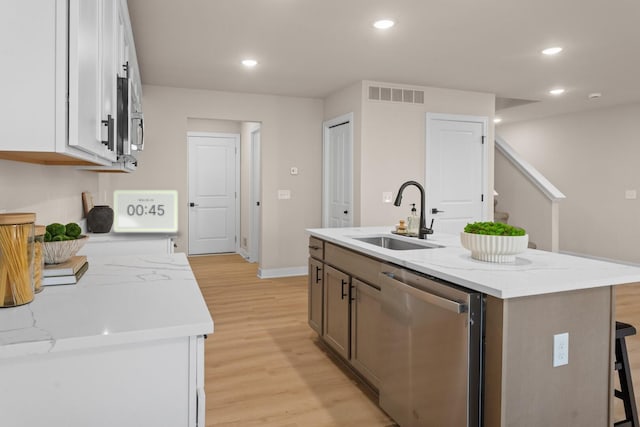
0 h 45 min
